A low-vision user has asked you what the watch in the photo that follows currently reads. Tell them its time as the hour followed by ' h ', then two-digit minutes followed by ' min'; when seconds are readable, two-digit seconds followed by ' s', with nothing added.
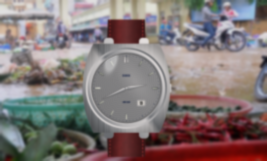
2 h 41 min
